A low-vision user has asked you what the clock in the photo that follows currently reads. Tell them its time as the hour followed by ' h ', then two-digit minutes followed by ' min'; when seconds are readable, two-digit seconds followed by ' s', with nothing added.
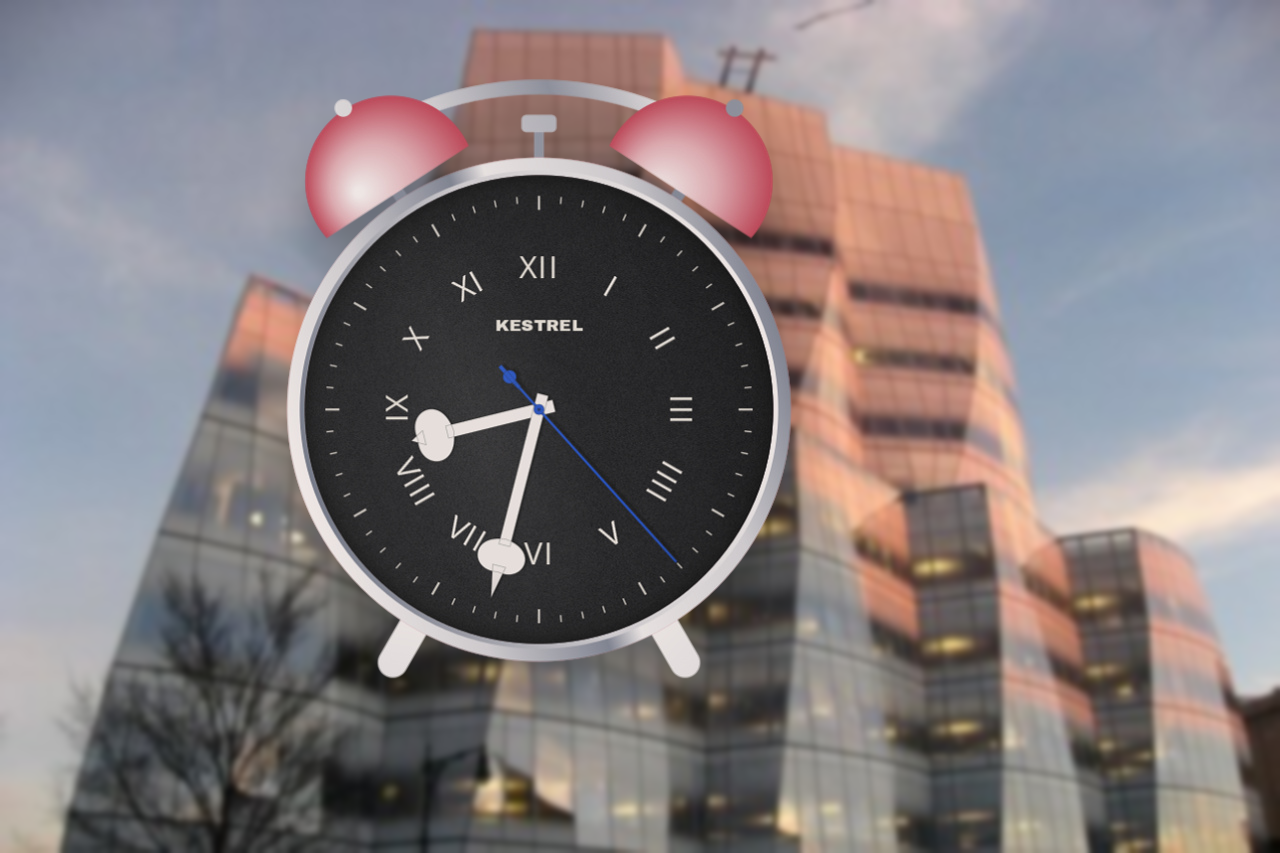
8 h 32 min 23 s
